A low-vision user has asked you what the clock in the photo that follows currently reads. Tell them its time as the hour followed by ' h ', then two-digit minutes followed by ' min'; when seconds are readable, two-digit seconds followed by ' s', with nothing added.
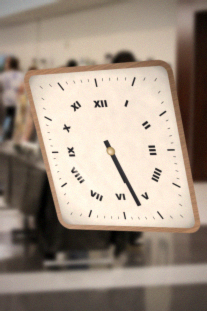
5 h 27 min
